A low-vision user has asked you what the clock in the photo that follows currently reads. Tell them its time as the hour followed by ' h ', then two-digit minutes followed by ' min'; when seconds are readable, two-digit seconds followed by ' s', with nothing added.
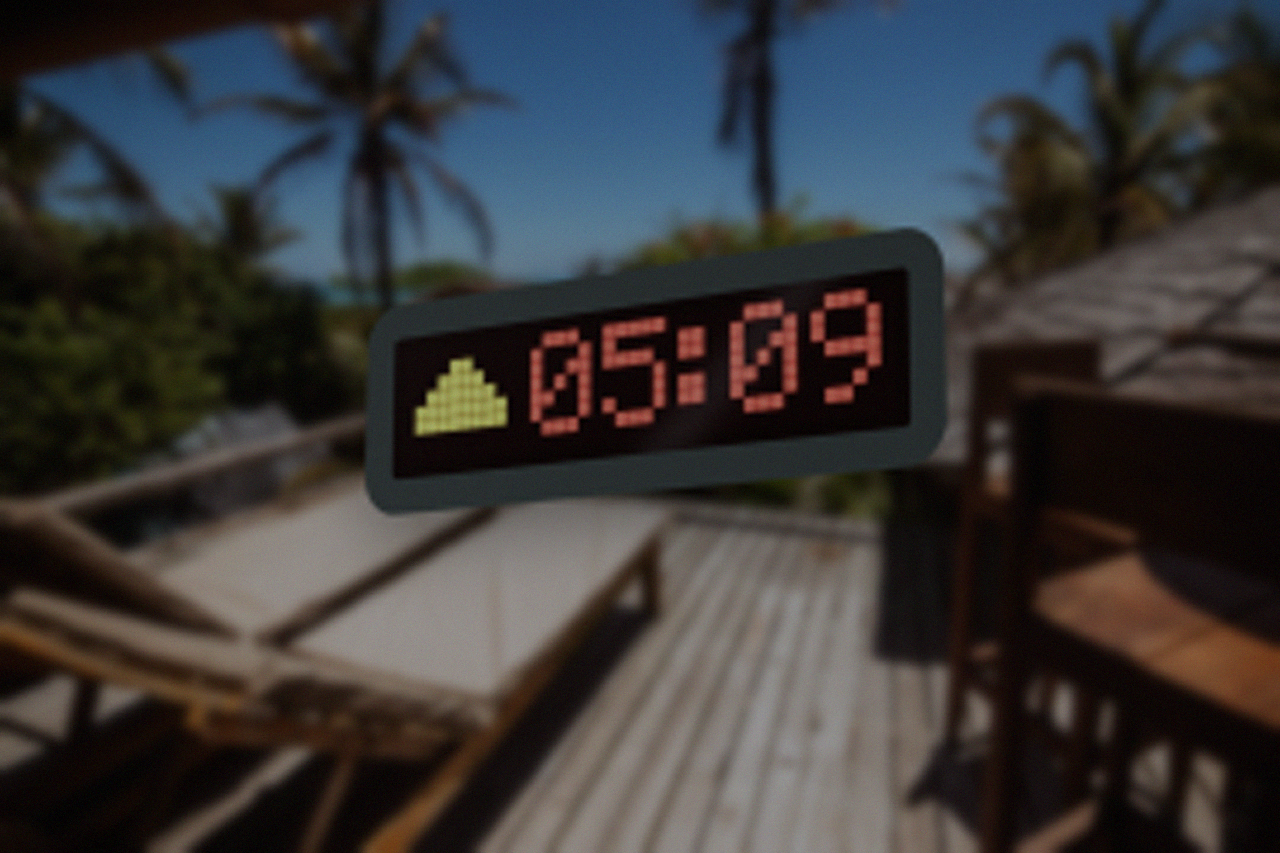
5 h 09 min
